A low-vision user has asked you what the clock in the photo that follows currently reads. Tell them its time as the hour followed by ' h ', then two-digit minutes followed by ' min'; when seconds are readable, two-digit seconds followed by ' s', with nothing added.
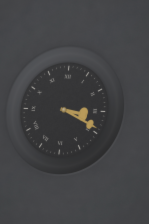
3 h 19 min
